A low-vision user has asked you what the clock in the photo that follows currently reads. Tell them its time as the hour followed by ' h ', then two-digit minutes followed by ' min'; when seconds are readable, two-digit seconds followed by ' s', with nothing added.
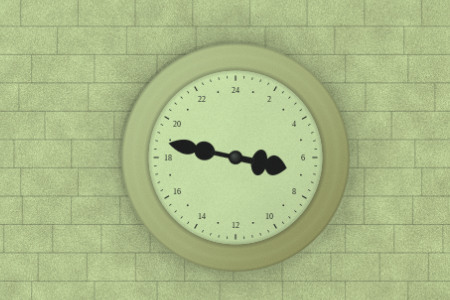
6 h 47 min
